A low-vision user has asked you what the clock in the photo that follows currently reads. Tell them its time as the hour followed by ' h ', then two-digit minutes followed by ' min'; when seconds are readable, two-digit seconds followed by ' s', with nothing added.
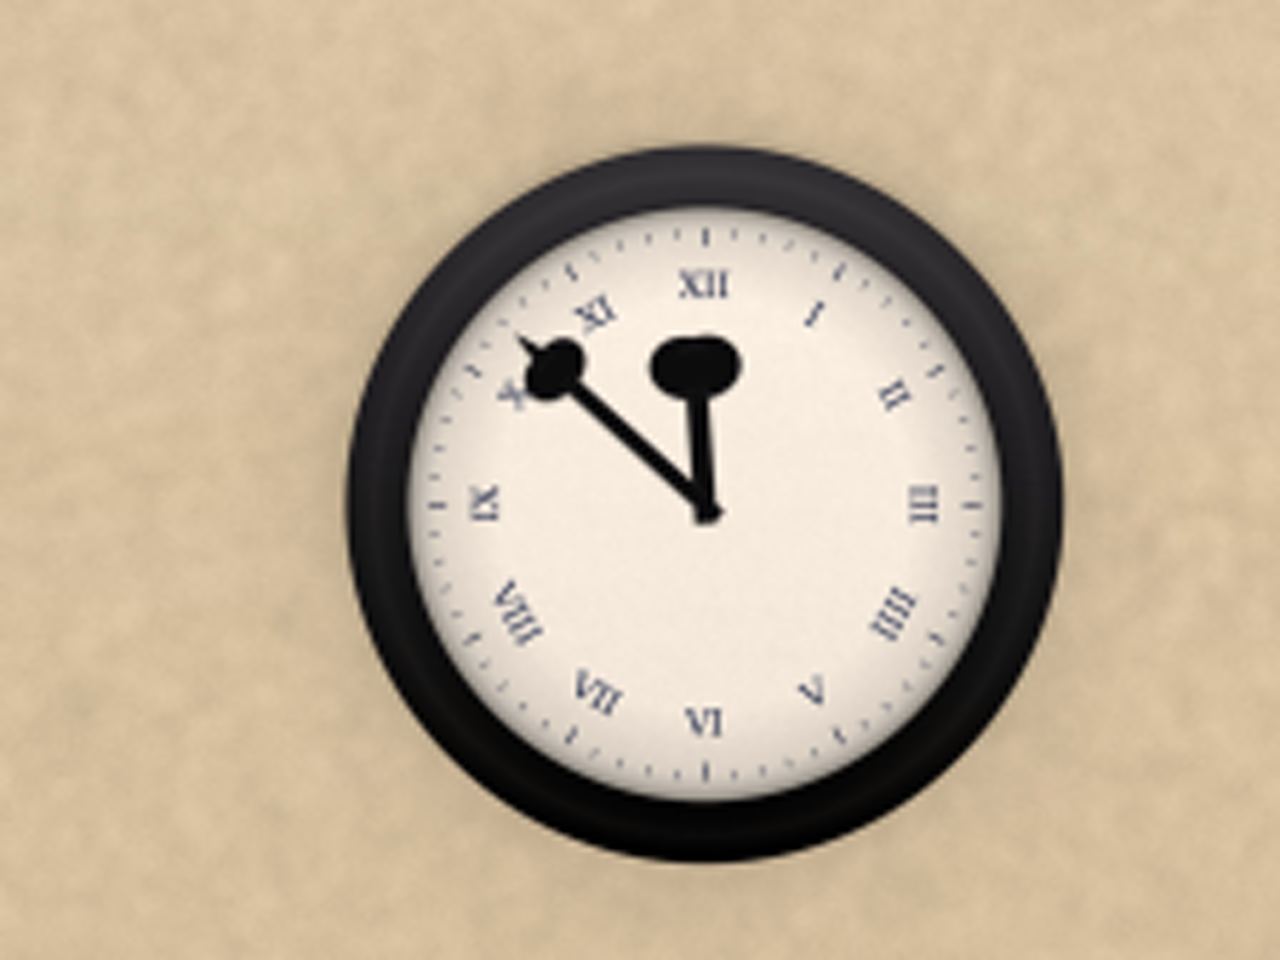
11 h 52 min
